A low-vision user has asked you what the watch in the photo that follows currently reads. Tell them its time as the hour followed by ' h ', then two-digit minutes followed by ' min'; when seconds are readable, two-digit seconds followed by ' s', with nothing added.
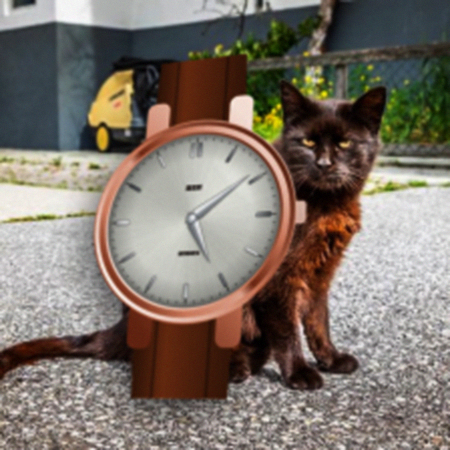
5 h 09 min
